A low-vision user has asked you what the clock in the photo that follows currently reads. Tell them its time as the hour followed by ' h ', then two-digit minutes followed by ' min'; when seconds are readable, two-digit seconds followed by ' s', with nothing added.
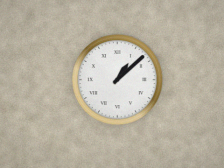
1 h 08 min
